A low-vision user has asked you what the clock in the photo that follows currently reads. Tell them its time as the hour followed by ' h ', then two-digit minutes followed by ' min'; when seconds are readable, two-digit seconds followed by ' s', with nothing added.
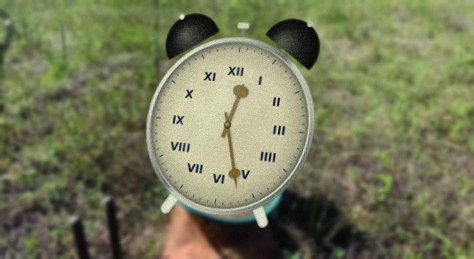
12 h 27 min
